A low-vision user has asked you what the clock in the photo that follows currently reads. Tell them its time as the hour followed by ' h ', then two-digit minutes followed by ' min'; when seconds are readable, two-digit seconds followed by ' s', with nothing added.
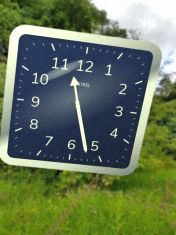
11 h 27 min
